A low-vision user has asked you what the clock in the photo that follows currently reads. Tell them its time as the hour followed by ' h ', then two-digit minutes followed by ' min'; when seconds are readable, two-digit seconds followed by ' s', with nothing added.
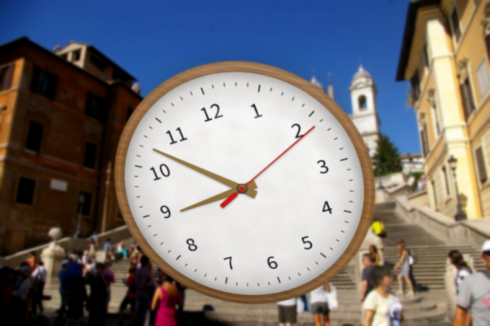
8 h 52 min 11 s
